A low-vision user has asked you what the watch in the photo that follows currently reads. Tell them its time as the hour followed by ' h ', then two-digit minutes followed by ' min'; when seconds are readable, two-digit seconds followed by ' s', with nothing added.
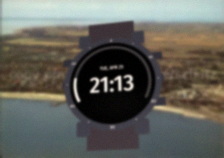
21 h 13 min
